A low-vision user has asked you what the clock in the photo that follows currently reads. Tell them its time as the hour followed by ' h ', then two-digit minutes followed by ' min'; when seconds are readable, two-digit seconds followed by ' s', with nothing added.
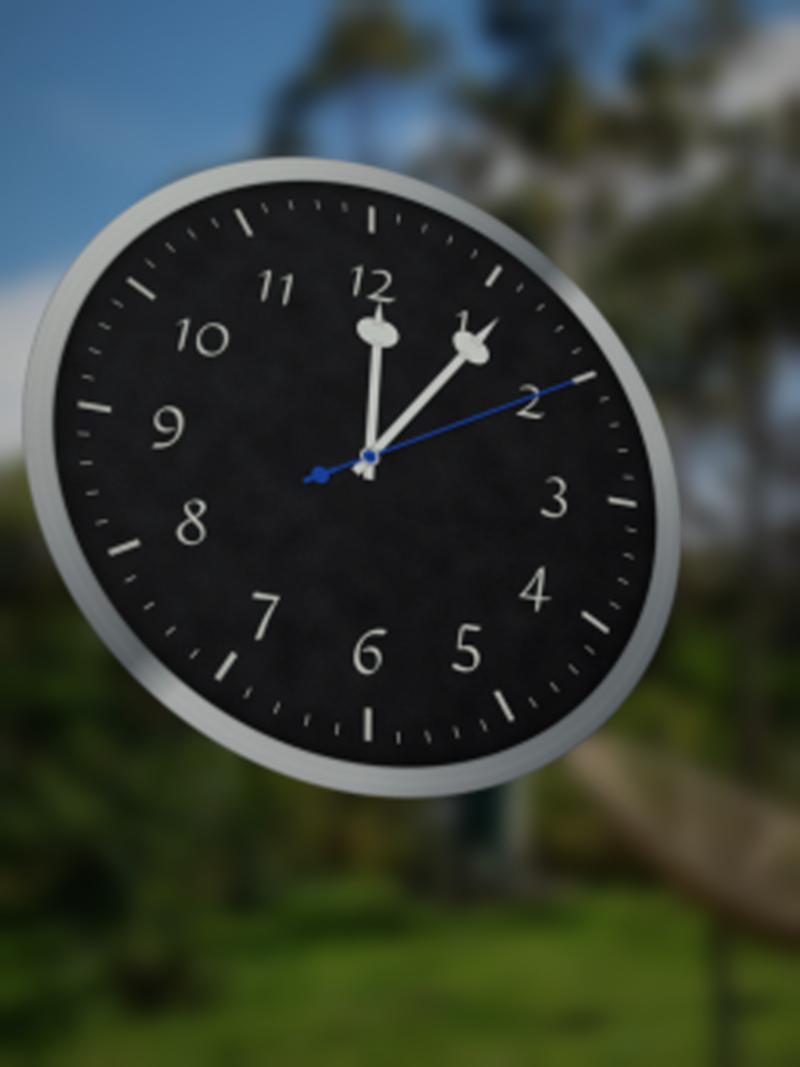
12 h 06 min 10 s
